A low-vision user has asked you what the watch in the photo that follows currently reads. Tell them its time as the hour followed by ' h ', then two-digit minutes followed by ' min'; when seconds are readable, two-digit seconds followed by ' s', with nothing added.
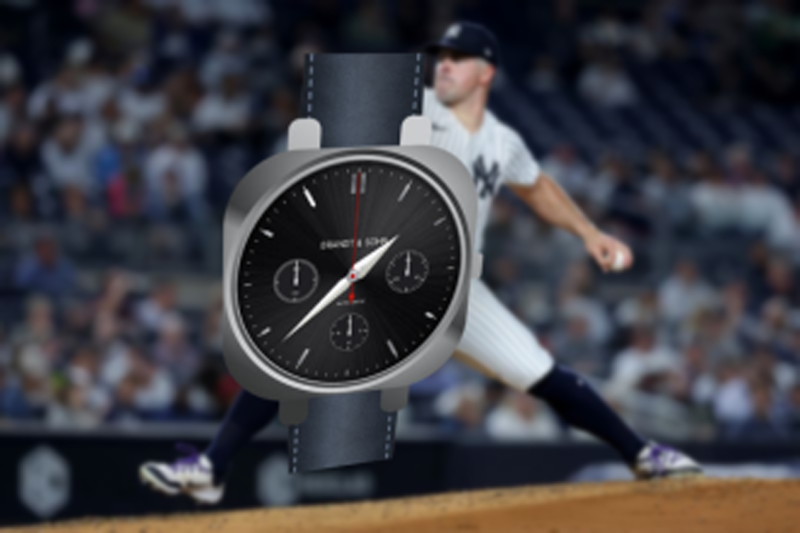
1 h 38 min
